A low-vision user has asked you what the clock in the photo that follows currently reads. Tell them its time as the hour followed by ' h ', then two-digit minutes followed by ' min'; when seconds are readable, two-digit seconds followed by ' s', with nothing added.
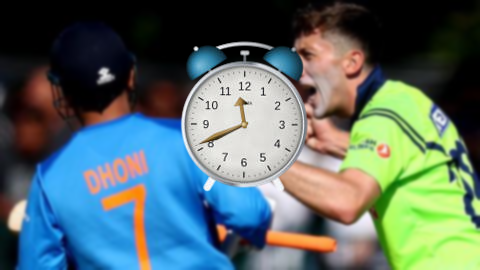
11 h 41 min
